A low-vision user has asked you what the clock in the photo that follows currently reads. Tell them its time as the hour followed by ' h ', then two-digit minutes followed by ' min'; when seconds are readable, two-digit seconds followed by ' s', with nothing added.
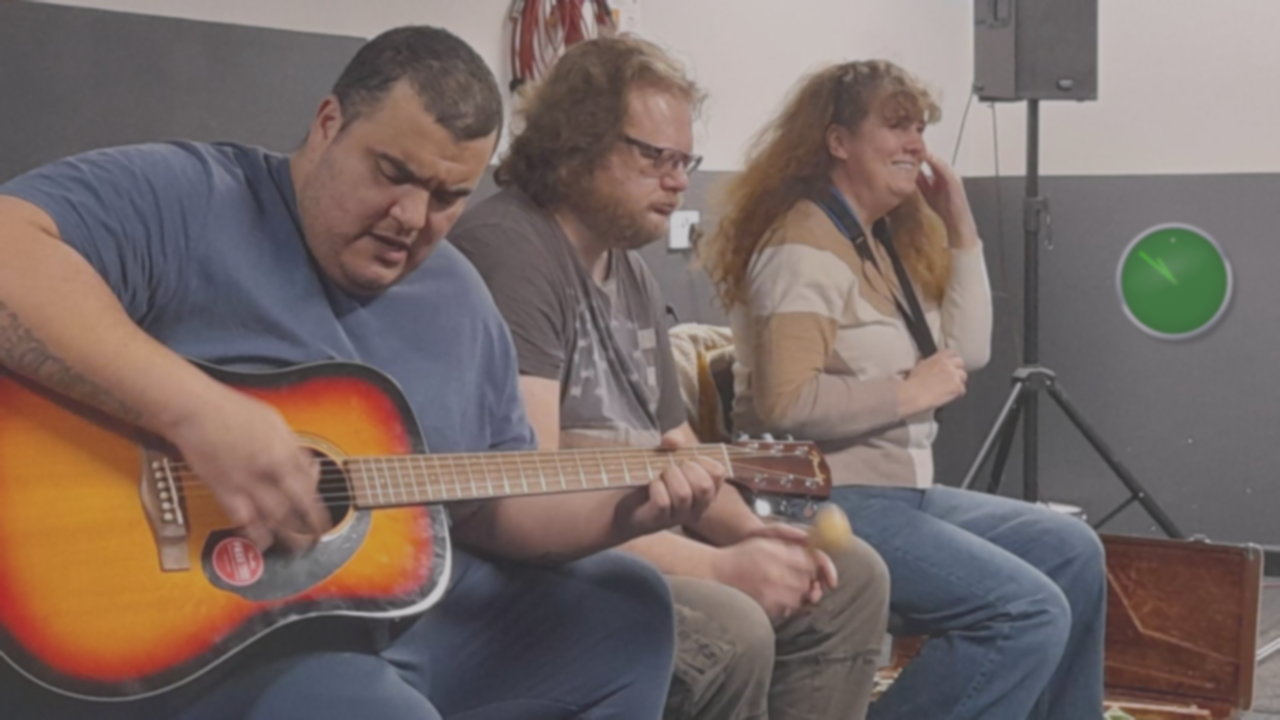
10 h 52 min
